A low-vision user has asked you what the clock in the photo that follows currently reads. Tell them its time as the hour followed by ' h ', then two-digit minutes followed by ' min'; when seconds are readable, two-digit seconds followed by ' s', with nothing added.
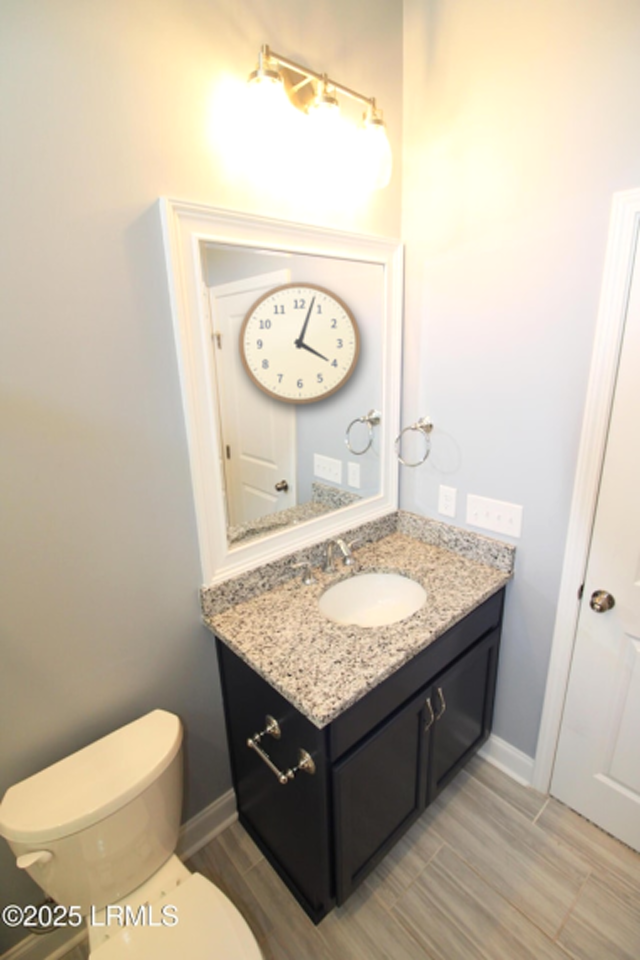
4 h 03 min
